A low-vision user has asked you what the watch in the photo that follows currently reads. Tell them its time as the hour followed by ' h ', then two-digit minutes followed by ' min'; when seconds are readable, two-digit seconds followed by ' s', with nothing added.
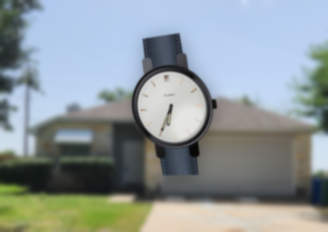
6 h 35 min
